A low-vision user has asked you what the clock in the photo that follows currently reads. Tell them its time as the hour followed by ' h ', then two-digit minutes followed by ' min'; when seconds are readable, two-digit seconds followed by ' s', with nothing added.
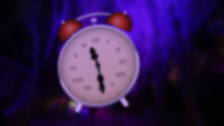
11 h 29 min
